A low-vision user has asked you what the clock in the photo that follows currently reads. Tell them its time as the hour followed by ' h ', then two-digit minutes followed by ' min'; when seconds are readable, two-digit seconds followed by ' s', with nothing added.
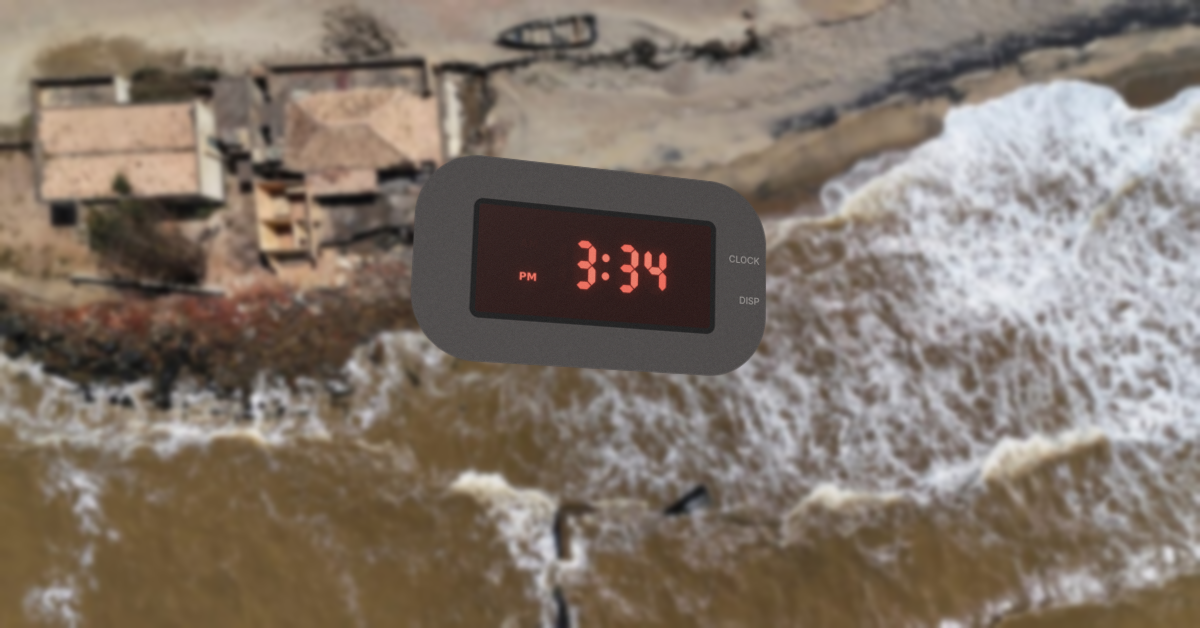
3 h 34 min
